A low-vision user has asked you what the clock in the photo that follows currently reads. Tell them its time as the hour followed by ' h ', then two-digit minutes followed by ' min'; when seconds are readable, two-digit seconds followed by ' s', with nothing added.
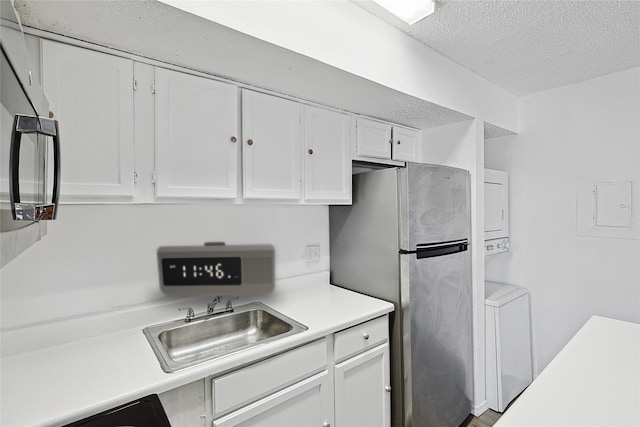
11 h 46 min
